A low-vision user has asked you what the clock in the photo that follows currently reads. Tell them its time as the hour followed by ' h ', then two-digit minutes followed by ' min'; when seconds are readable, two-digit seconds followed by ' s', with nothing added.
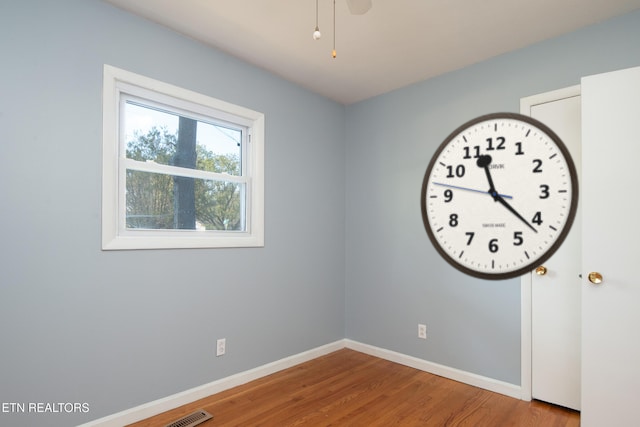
11 h 21 min 47 s
